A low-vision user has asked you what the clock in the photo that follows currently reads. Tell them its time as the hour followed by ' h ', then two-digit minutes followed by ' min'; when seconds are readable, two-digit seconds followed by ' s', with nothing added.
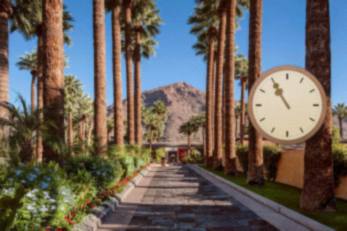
10 h 55 min
